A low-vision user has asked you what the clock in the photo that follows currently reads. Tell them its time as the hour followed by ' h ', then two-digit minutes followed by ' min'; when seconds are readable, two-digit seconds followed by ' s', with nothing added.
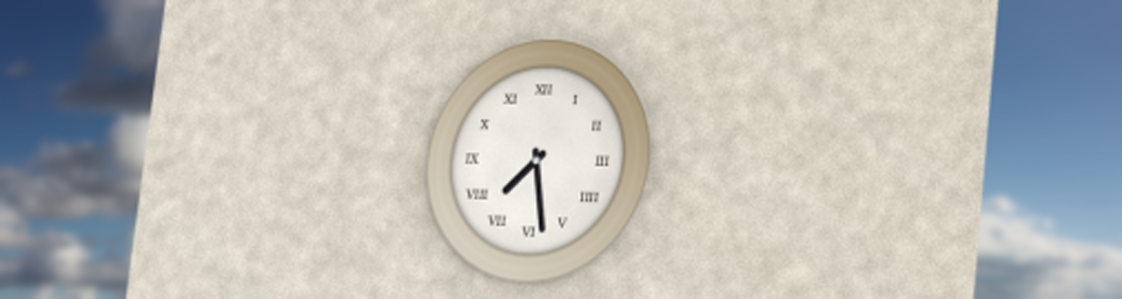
7 h 28 min
